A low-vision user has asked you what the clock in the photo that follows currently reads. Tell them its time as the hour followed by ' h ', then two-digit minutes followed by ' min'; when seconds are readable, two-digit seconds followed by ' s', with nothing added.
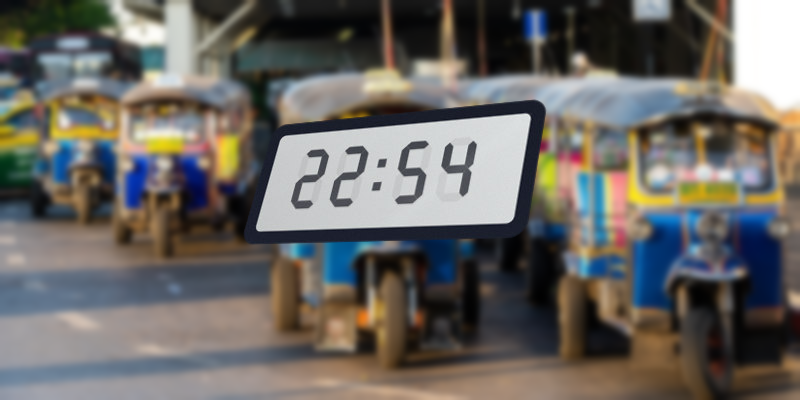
22 h 54 min
